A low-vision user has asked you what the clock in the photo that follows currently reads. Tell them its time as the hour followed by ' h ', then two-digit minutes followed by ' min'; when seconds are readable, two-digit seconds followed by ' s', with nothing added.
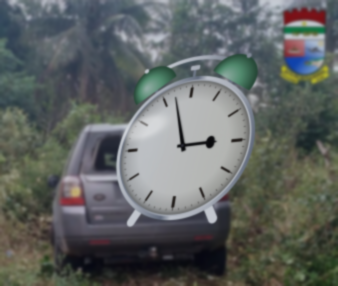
2 h 57 min
